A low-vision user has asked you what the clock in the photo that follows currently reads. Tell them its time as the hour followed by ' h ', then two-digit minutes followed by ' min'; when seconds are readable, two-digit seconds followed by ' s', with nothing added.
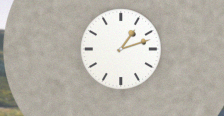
1 h 12 min
